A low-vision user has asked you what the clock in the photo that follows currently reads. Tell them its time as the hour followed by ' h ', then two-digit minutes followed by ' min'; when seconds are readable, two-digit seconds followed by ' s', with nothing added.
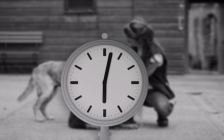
6 h 02 min
